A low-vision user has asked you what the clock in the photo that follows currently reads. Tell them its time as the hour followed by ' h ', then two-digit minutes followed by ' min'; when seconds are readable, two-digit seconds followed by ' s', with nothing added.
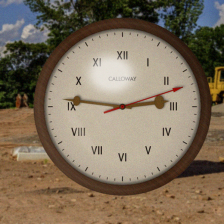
2 h 46 min 12 s
